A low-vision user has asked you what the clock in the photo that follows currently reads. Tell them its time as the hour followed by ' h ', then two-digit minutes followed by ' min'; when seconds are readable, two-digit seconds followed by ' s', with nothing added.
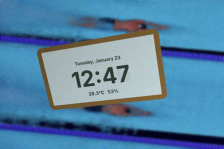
12 h 47 min
